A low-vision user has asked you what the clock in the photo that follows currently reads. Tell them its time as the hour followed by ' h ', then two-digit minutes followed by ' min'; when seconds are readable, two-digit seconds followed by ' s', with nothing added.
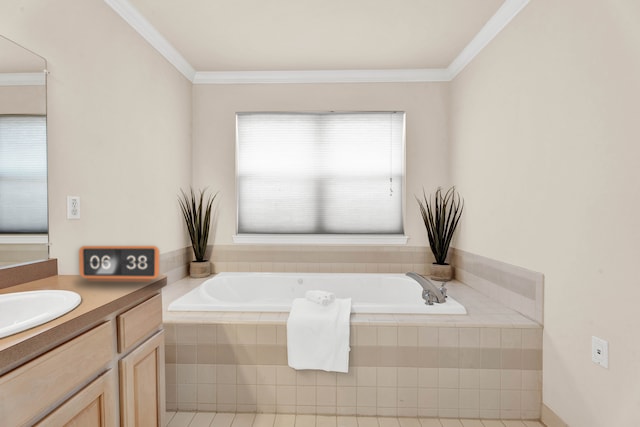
6 h 38 min
